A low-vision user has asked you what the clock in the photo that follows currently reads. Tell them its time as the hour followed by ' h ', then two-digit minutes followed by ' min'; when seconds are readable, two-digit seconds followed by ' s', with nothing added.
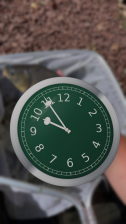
9 h 55 min
